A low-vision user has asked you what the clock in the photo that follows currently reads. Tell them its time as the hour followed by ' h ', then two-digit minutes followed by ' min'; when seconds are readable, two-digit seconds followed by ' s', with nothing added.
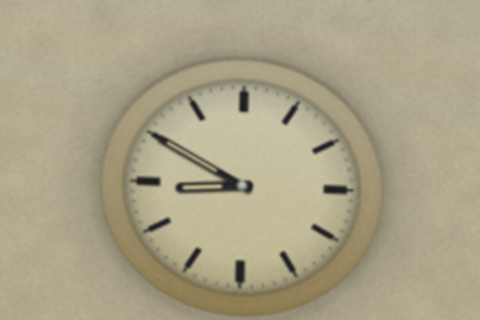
8 h 50 min
